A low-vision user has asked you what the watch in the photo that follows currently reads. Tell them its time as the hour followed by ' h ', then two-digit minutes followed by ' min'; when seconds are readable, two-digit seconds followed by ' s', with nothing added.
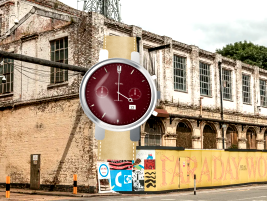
4 h 00 min
